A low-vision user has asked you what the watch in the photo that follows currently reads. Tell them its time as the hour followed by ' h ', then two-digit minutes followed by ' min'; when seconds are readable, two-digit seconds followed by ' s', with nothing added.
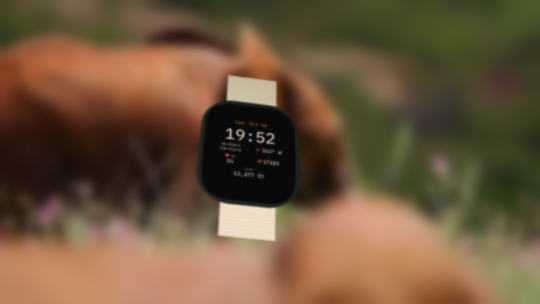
19 h 52 min
